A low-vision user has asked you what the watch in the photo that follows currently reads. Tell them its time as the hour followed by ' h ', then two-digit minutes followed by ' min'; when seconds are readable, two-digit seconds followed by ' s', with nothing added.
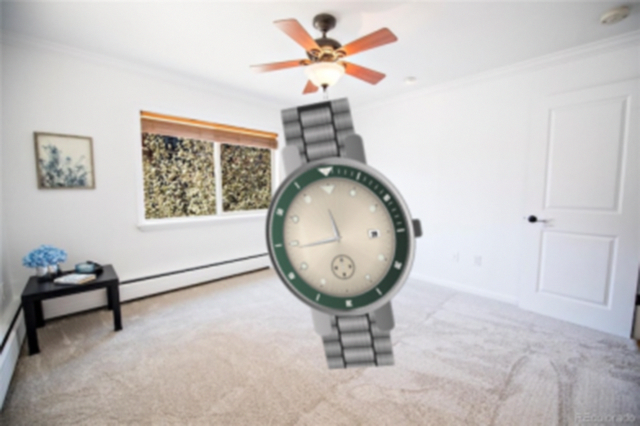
11 h 44 min
